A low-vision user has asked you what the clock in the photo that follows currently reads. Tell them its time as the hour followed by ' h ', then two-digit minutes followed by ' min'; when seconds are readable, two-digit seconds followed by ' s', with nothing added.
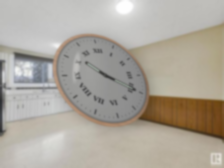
10 h 20 min
